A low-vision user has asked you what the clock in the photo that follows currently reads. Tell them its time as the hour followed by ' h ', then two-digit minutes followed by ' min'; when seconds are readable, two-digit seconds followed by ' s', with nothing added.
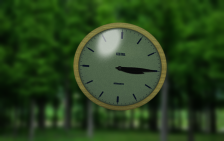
3 h 15 min
